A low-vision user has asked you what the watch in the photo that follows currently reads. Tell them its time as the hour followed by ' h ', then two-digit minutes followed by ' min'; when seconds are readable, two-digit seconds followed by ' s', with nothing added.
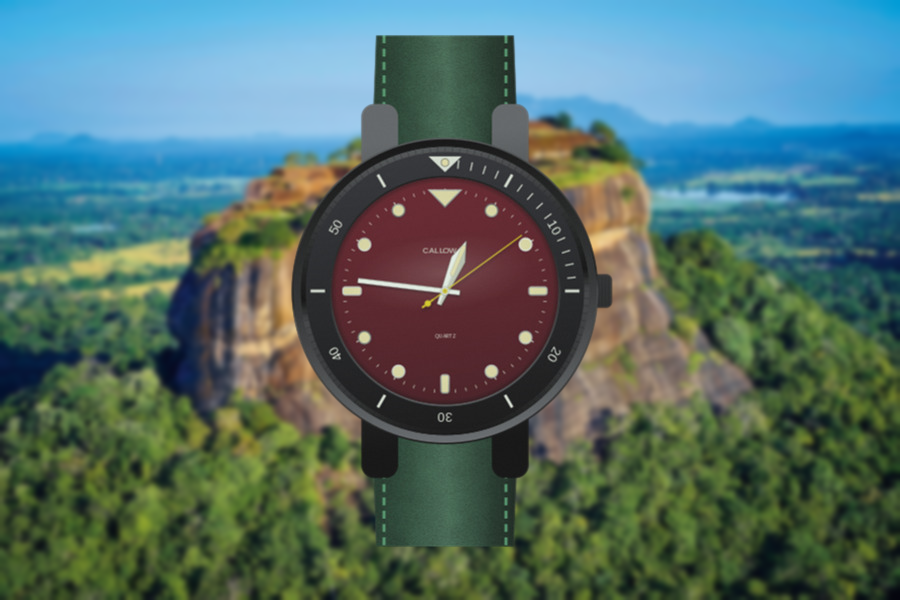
12 h 46 min 09 s
